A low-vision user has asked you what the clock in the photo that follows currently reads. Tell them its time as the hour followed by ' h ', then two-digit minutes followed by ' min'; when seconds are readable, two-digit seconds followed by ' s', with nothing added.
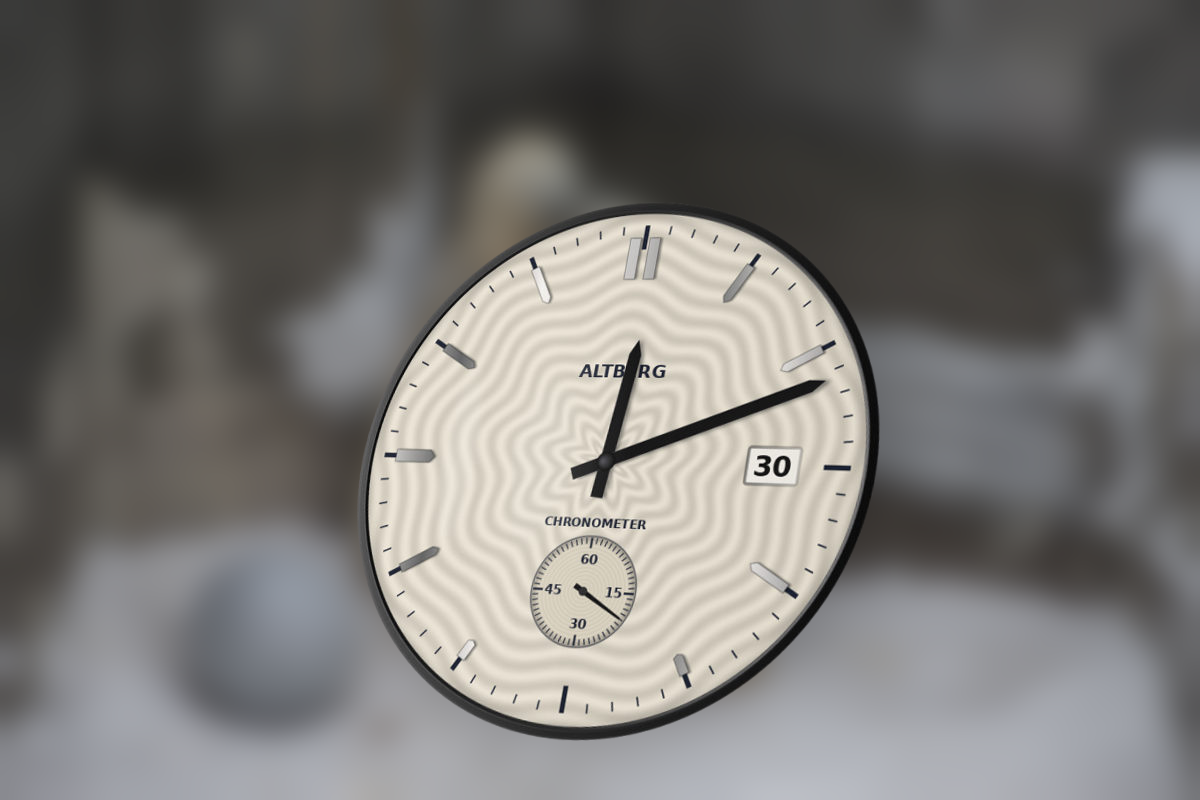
12 h 11 min 20 s
